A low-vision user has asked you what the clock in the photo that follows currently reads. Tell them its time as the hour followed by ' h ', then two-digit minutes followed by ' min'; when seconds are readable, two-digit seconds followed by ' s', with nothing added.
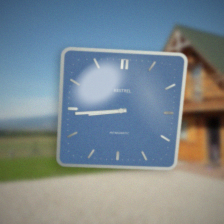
8 h 44 min
